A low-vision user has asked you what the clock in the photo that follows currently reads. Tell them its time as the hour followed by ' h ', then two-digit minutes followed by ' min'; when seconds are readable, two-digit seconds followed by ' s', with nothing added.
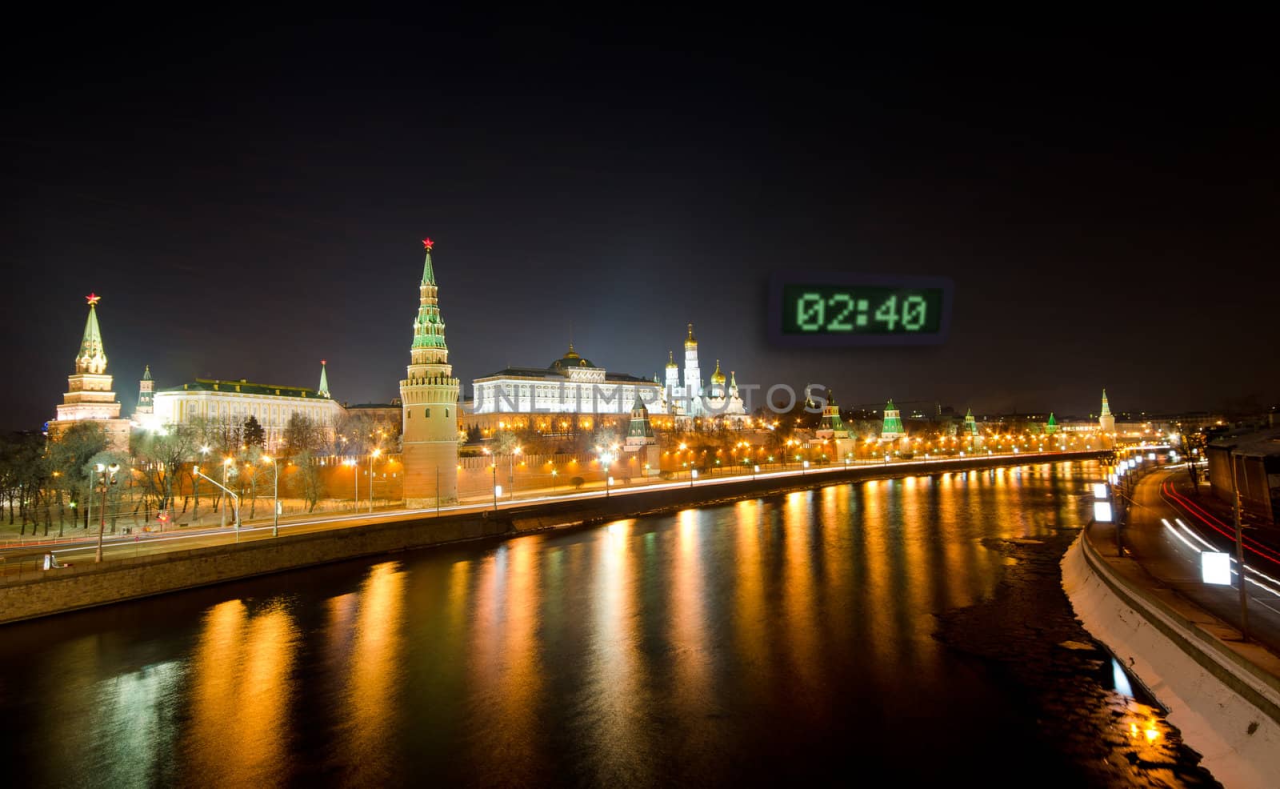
2 h 40 min
